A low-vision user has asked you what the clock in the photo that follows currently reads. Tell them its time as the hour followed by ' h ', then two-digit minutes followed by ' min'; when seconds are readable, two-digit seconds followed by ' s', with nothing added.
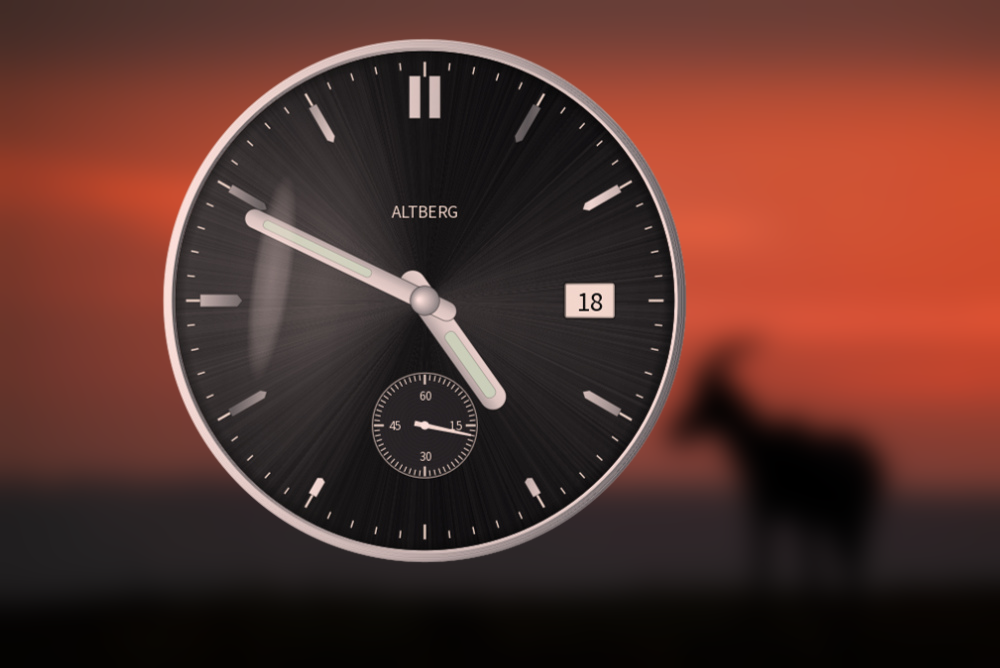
4 h 49 min 17 s
